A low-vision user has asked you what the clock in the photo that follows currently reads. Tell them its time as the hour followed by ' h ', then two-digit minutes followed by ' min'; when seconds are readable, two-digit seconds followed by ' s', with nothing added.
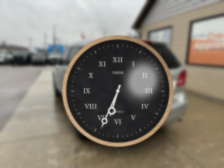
6 h 34 min
